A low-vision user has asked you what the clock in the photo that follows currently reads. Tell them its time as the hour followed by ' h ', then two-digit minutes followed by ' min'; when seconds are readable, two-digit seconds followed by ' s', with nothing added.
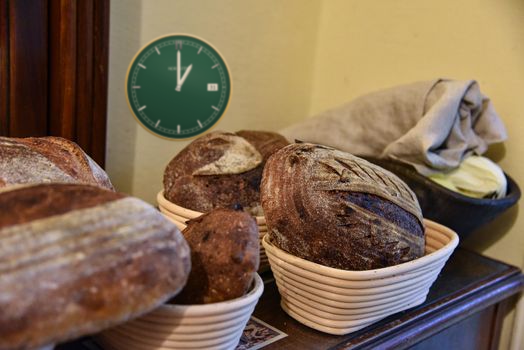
1 h 00 min
